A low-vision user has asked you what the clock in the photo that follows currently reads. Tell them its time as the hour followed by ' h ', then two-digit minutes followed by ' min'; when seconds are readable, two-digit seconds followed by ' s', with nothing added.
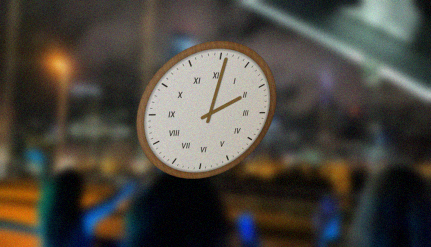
2 h 01 min
